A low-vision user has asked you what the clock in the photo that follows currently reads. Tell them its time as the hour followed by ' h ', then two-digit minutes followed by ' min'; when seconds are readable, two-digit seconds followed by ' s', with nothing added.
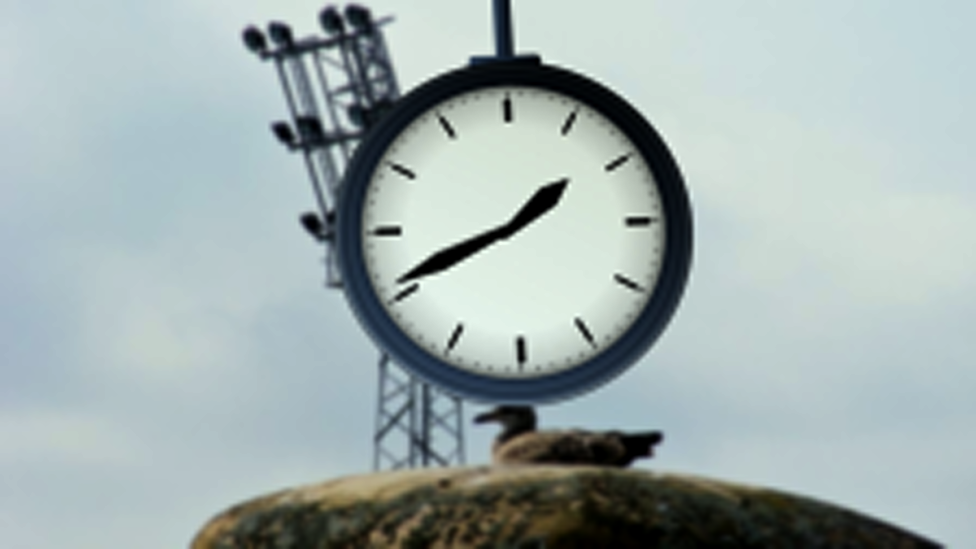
1 h 41 min
